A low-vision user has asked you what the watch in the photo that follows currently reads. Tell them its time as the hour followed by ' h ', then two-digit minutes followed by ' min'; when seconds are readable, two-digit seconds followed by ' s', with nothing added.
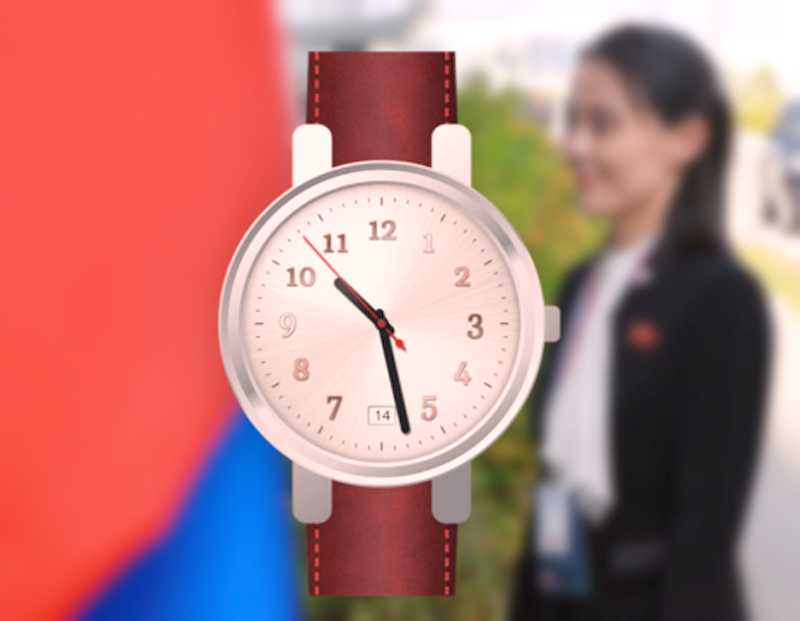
10 h 27 min 53 s
